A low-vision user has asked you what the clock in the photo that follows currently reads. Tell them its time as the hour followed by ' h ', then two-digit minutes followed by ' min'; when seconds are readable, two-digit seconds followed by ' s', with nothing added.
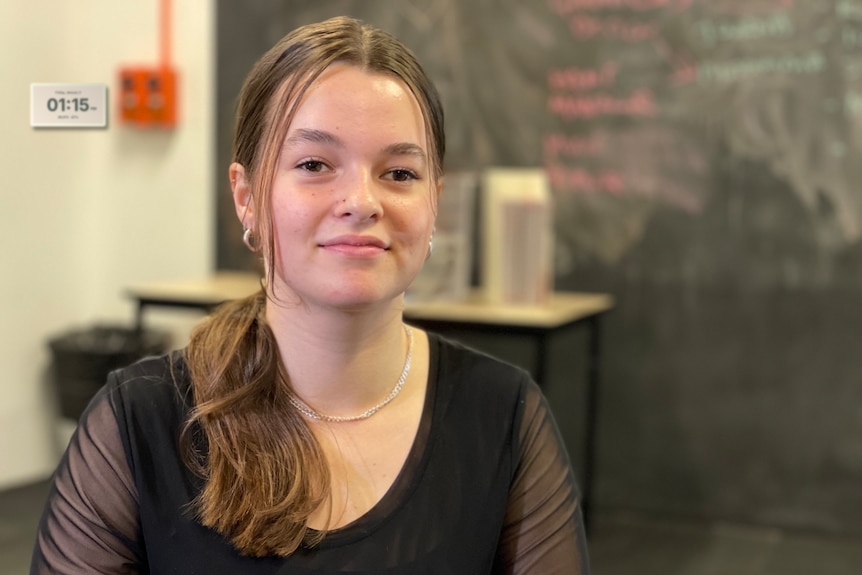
1 h 15 min
